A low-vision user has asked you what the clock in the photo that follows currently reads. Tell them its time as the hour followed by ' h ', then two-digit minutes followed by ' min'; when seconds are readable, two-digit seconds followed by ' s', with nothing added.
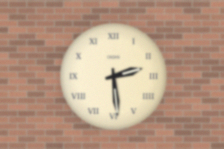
2 h 29 min
